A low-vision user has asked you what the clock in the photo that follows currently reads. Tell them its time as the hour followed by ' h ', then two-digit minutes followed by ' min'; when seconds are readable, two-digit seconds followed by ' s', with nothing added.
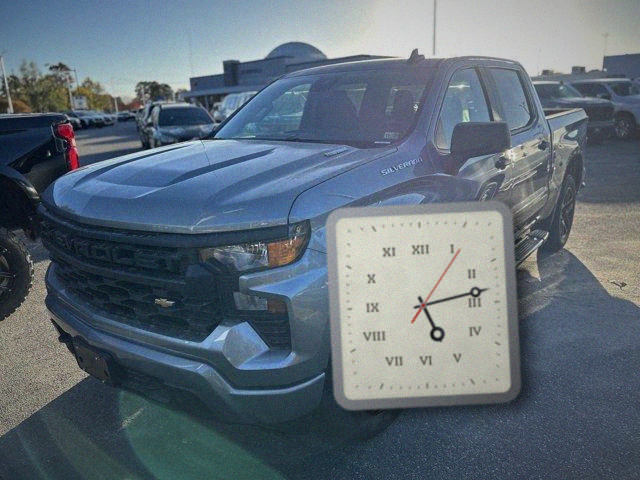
5 h 13 min 06 s
